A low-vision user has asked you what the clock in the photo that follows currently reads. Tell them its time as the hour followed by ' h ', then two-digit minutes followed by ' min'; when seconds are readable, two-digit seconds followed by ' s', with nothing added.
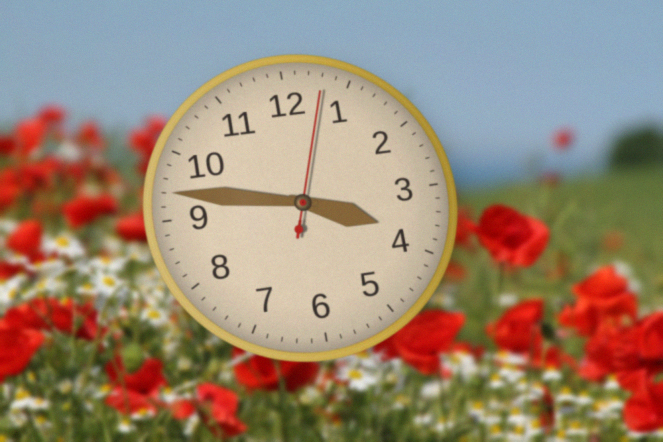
3 h 47 min 03 s
